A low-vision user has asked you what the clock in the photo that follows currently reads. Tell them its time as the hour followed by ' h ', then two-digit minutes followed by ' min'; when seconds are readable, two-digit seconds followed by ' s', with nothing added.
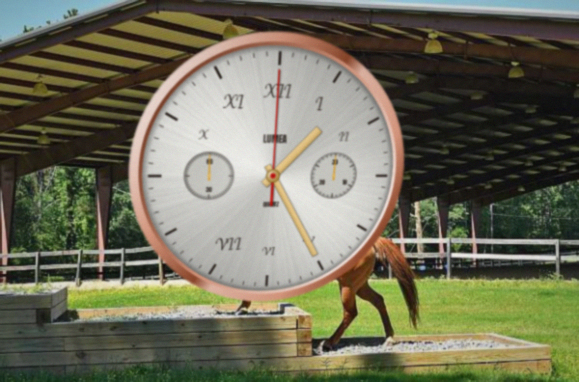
1 h 25 min
